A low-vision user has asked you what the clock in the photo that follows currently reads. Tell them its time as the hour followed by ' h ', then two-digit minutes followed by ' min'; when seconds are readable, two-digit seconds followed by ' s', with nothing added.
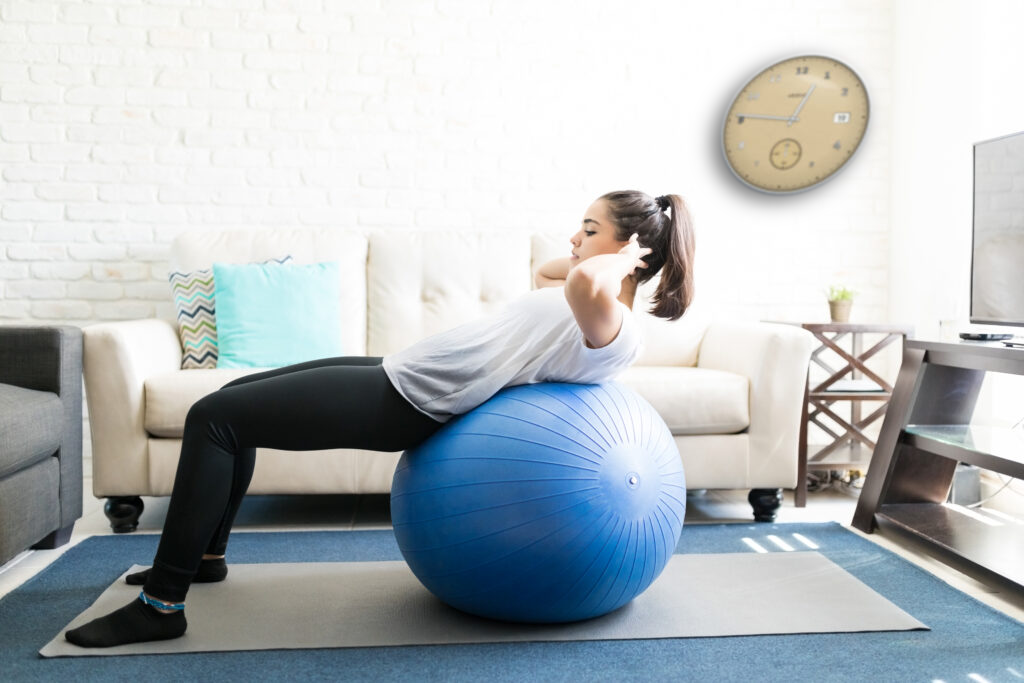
12 h 46 min
